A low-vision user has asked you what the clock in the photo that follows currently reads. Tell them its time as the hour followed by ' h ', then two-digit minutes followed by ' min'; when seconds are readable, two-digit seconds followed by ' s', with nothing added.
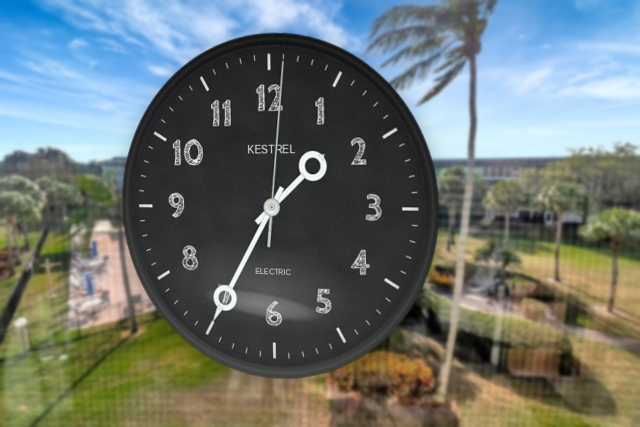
1 h 35 min 01 s
